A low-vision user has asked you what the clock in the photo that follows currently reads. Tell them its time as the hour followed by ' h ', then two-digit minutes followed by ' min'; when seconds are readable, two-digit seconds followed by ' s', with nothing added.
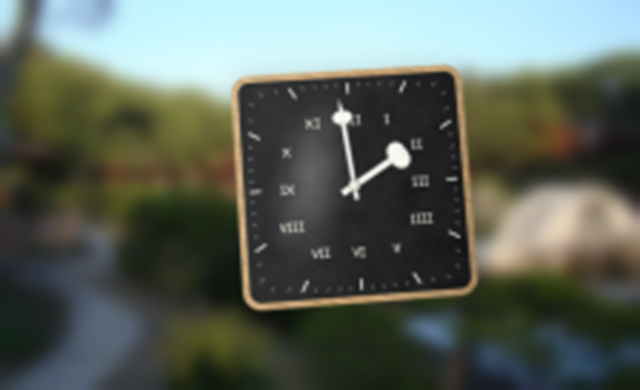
1 h 59 min
